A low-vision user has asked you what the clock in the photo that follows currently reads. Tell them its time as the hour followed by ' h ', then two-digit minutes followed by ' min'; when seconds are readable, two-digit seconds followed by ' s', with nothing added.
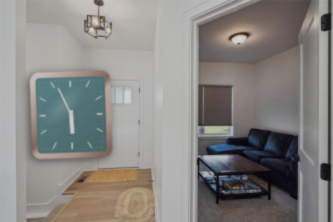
5 h 56 min
